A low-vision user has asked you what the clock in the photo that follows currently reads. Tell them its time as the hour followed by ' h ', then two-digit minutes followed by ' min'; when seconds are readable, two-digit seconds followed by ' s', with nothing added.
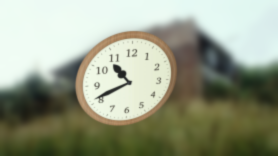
10 h 41 min
